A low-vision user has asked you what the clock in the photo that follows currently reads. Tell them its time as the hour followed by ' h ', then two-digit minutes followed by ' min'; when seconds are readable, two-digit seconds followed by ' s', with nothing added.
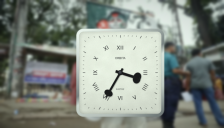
3 h 35 min
